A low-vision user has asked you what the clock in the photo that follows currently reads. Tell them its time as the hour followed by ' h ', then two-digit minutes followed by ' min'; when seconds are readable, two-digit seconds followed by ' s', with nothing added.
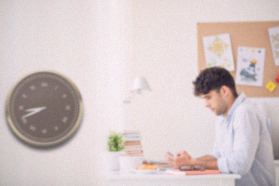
8 h 41 min
